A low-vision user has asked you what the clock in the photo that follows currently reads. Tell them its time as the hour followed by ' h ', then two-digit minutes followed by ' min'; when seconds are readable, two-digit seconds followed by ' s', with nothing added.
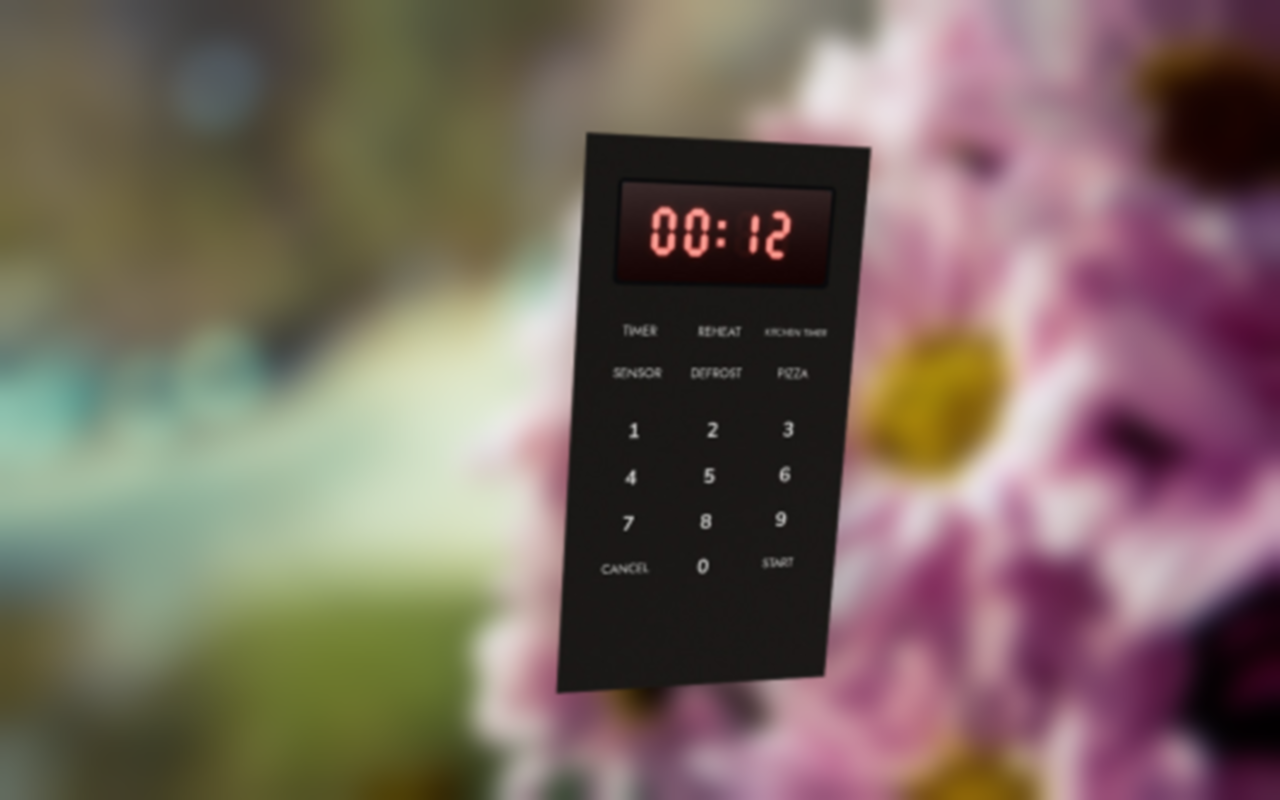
0 h 12 min
